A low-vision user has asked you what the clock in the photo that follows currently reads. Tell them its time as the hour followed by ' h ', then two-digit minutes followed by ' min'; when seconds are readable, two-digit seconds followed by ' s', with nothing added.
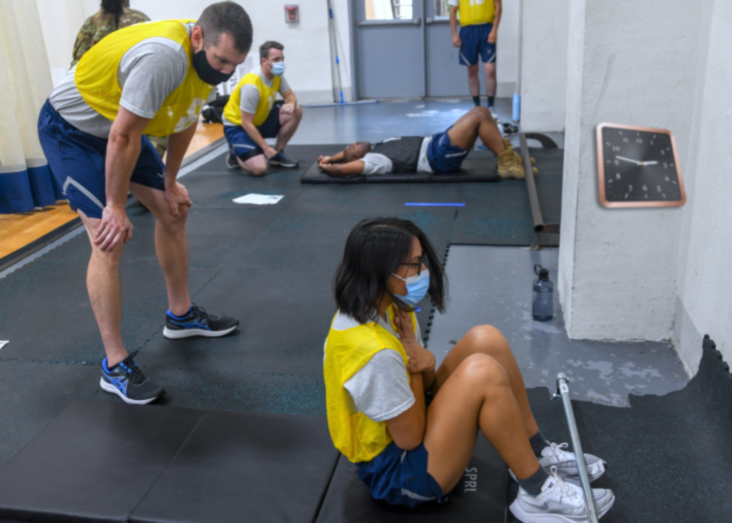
2 h 47 min
